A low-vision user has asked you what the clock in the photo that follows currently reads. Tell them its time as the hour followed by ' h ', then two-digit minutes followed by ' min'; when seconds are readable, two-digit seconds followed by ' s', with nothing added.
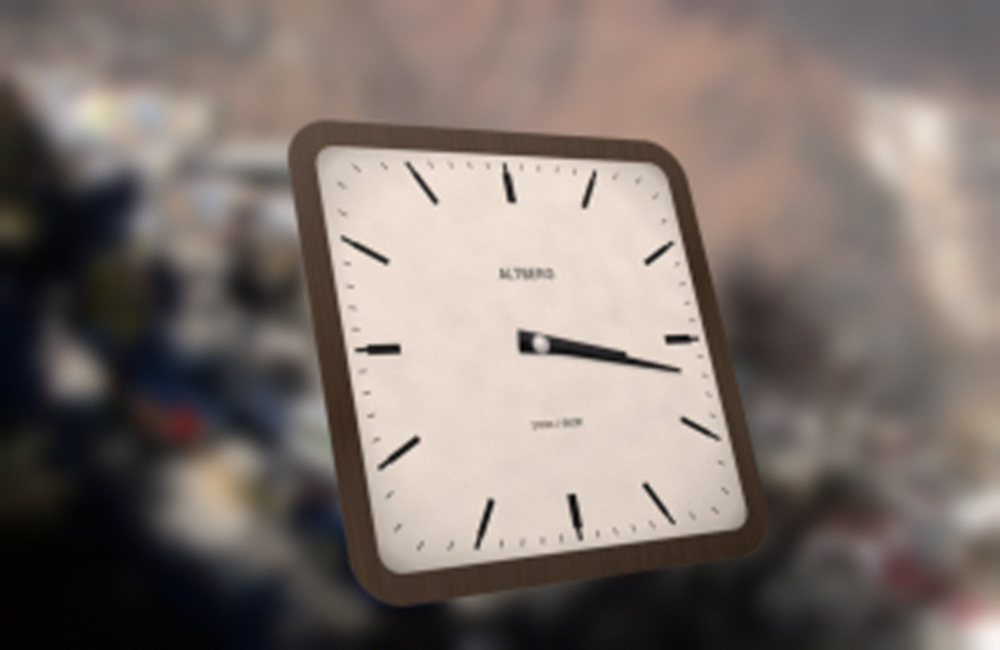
3 h 17 min
